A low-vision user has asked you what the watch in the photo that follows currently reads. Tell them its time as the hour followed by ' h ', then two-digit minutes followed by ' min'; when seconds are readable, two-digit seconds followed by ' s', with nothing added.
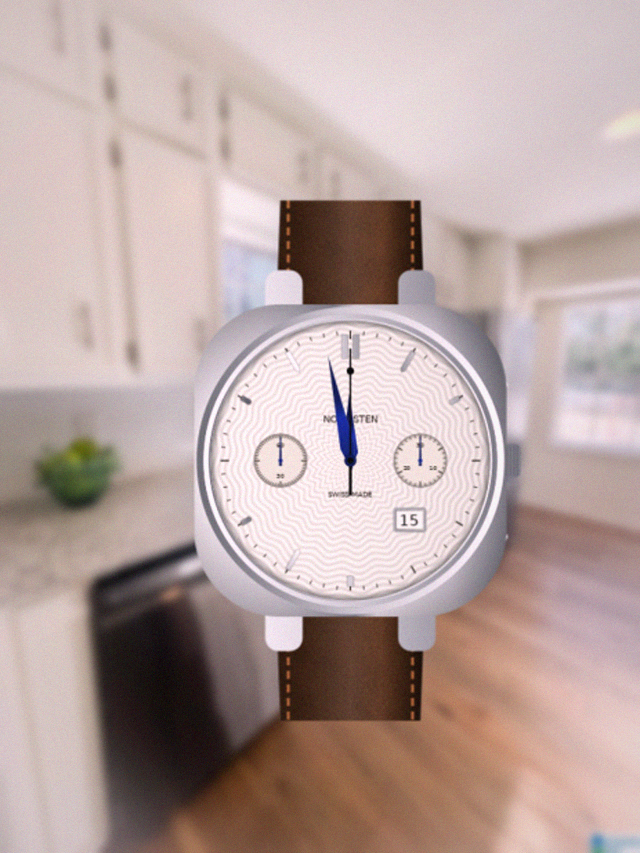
11 h 58 min
